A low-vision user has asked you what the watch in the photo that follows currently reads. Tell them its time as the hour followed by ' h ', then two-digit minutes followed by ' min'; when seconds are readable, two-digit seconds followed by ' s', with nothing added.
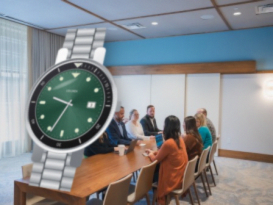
9 h 34 min
